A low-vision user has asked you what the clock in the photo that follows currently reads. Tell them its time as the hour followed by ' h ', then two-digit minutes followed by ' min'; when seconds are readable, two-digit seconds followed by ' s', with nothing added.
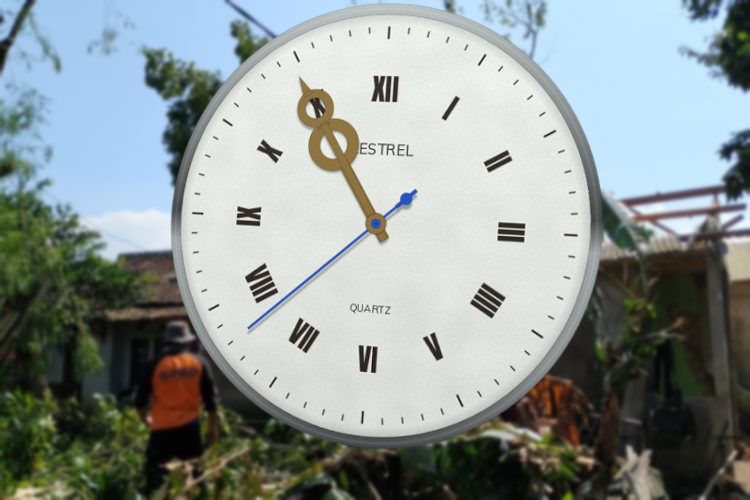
10 h 54 min 38 s
